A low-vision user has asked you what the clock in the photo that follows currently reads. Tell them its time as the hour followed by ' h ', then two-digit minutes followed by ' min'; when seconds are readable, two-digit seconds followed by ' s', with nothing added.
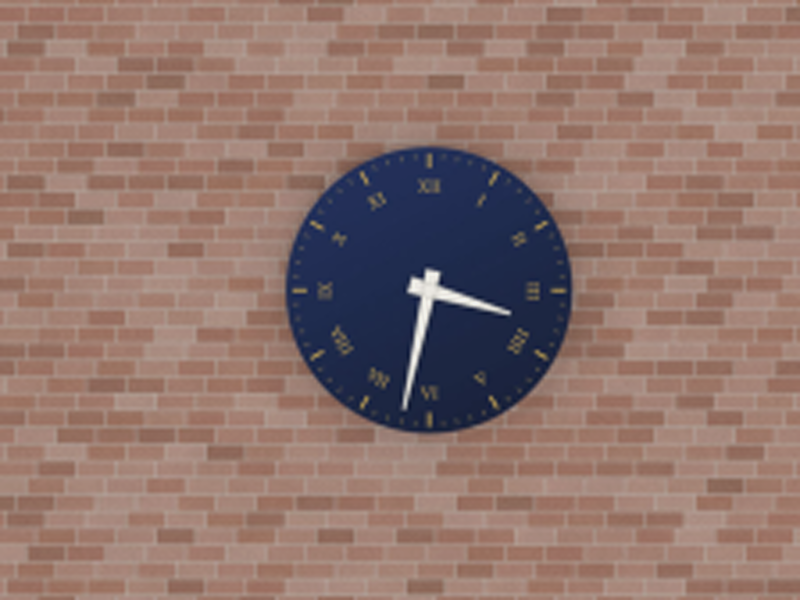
3 h 32 min
